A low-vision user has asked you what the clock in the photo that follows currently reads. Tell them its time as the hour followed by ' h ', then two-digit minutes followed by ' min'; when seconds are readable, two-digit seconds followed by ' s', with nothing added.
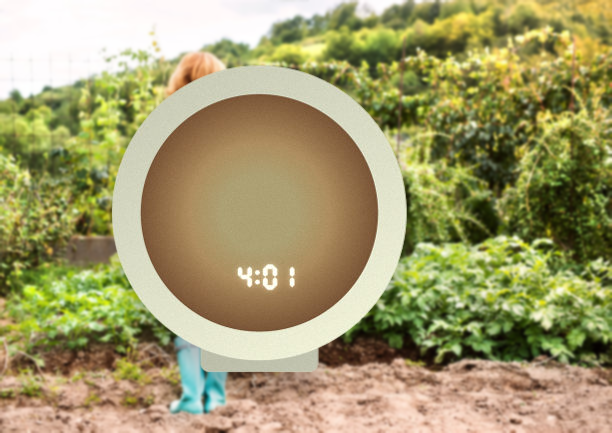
4 h 01 min
